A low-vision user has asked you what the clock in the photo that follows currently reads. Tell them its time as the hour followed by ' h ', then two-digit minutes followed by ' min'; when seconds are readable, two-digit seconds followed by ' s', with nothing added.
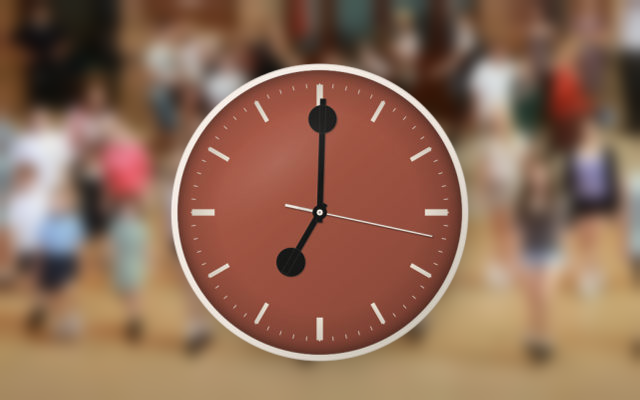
7 h 00 min 17 s
